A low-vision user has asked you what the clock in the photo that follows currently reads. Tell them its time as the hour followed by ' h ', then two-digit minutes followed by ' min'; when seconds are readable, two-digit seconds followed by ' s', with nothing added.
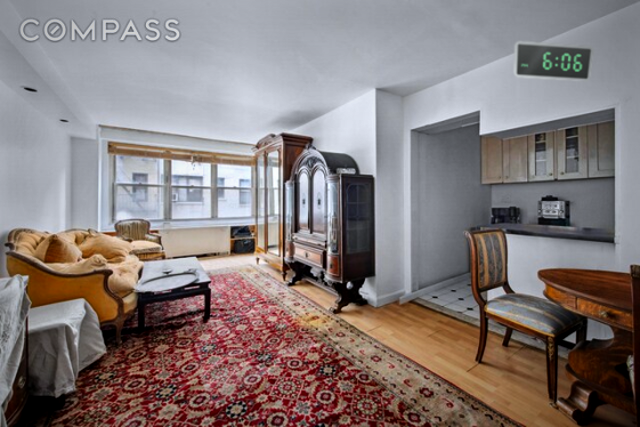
6 h 06 min
